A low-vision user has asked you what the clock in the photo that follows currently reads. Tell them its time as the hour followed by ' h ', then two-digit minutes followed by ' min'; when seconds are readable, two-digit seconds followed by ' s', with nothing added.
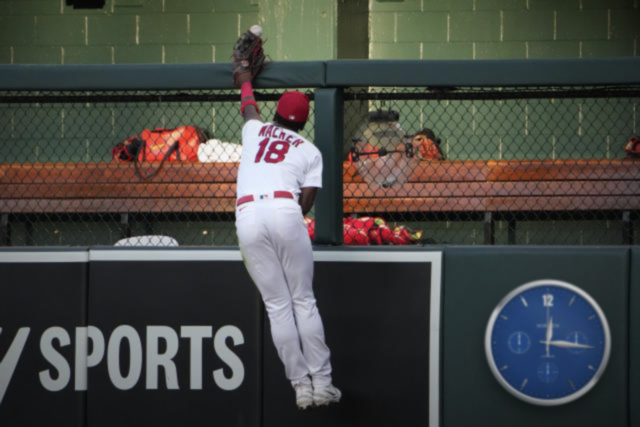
12 h 16 min
